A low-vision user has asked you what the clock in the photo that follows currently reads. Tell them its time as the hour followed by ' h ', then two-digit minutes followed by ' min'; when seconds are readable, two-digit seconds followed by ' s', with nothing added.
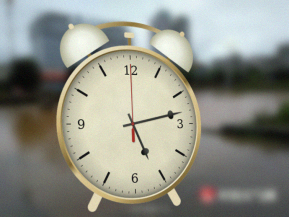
5 h 13 min 00 s
